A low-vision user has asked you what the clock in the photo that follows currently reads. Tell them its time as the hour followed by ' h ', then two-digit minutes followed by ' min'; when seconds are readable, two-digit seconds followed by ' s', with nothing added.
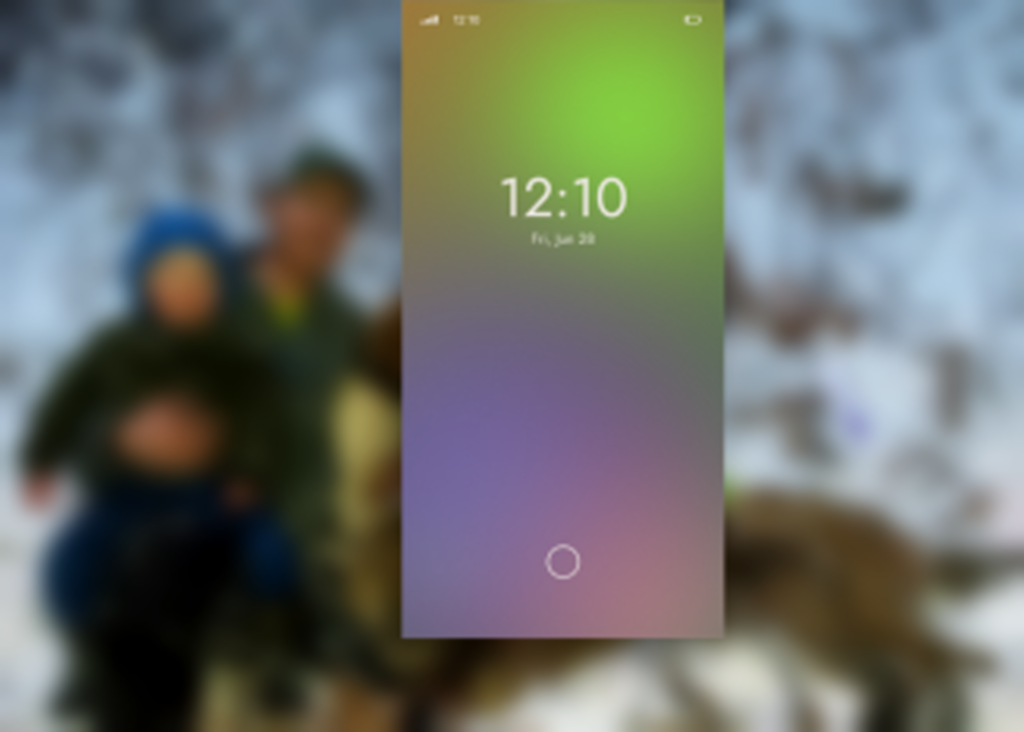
12 h 10 min
